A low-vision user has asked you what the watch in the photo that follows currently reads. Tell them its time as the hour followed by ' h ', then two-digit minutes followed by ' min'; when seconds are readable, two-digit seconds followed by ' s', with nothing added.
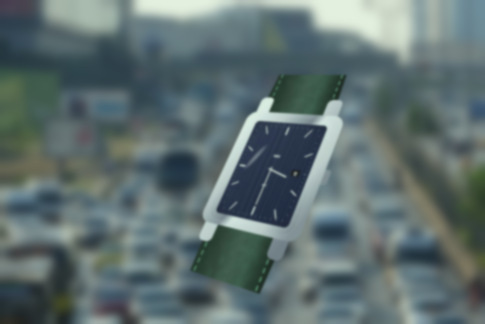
3 h 30 min
